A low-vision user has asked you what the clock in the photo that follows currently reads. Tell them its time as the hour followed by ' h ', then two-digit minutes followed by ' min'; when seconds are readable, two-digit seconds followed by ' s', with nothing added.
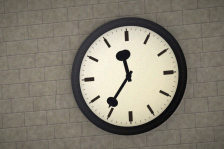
11 h 36 min
